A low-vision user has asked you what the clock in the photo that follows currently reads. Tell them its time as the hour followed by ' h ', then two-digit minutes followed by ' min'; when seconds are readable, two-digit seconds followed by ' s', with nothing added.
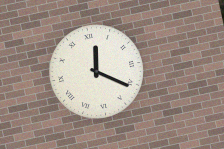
12 h 21 min
